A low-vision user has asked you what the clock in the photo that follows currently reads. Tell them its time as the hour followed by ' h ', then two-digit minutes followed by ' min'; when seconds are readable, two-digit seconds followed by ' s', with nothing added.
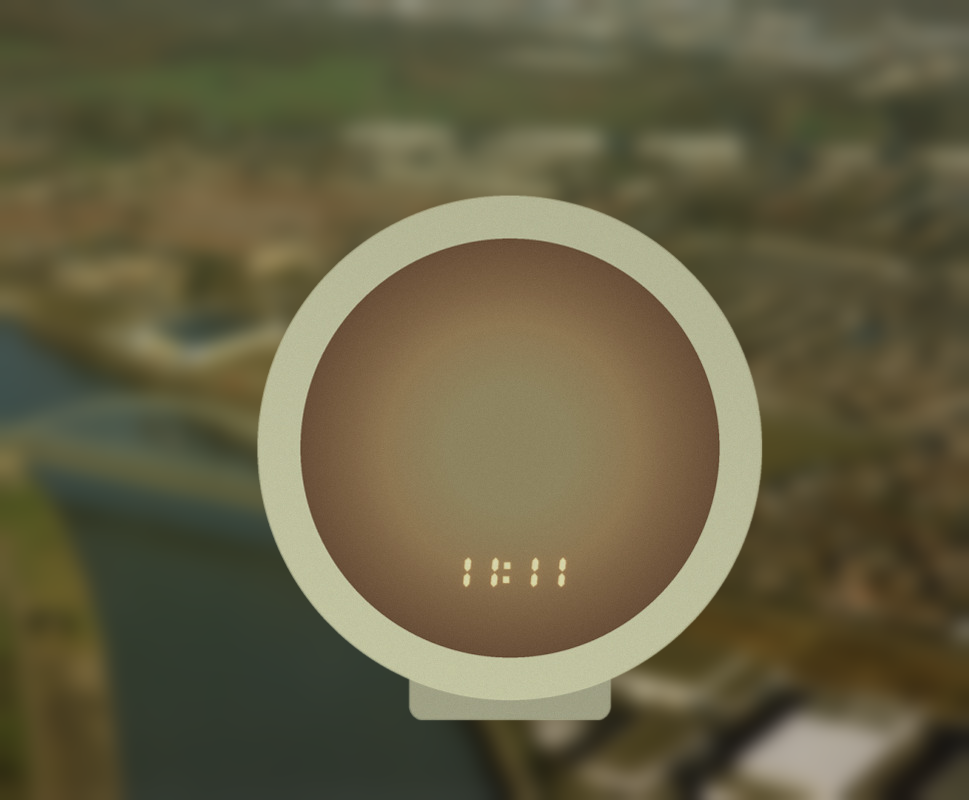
11 h 11 min
